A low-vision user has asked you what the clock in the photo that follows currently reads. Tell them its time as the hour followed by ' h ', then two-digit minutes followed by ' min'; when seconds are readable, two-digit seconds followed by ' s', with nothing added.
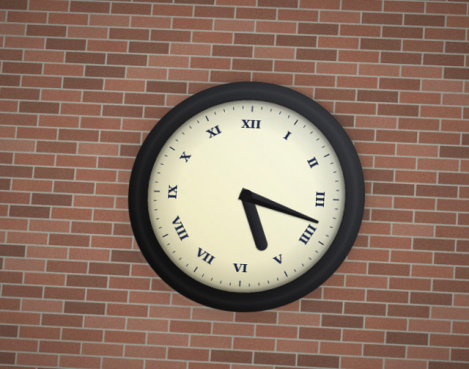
5 h 18 min
